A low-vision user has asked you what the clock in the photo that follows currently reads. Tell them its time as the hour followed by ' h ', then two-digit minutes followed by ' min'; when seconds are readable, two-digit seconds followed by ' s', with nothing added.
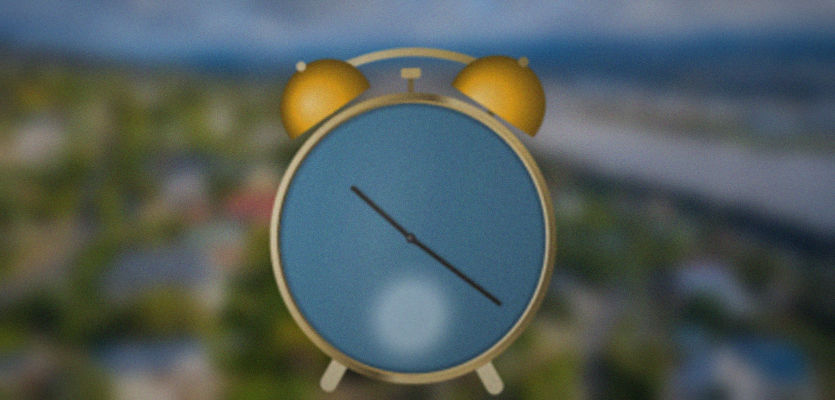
10 h 21 min
